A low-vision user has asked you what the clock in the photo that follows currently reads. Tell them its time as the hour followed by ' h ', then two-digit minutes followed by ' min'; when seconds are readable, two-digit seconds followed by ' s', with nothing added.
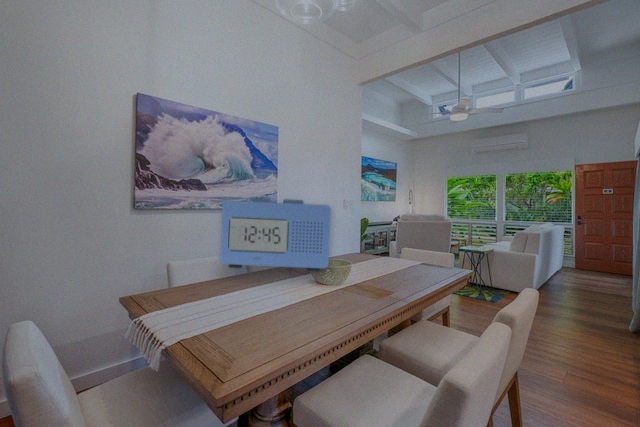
12 h 45 min
